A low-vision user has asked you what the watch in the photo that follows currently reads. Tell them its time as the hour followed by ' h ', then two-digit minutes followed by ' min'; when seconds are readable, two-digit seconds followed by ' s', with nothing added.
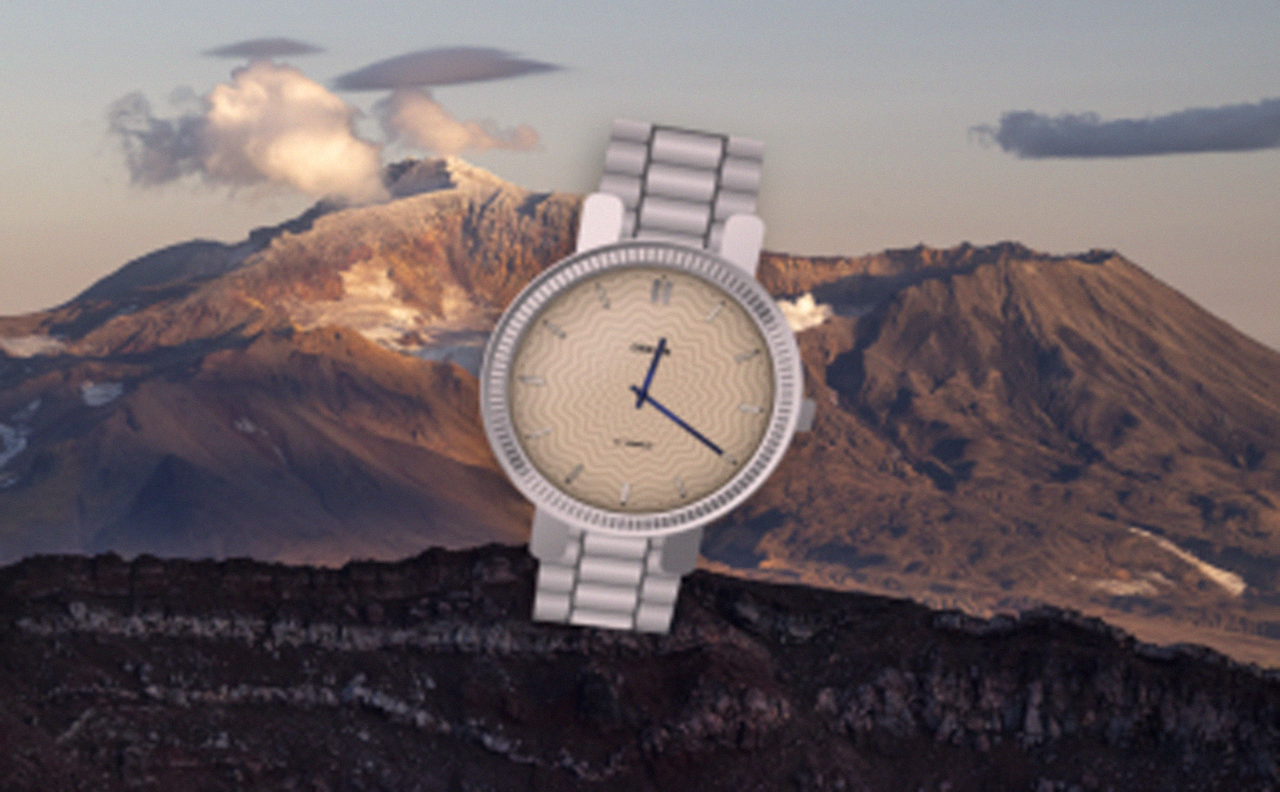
12 h 20 min
